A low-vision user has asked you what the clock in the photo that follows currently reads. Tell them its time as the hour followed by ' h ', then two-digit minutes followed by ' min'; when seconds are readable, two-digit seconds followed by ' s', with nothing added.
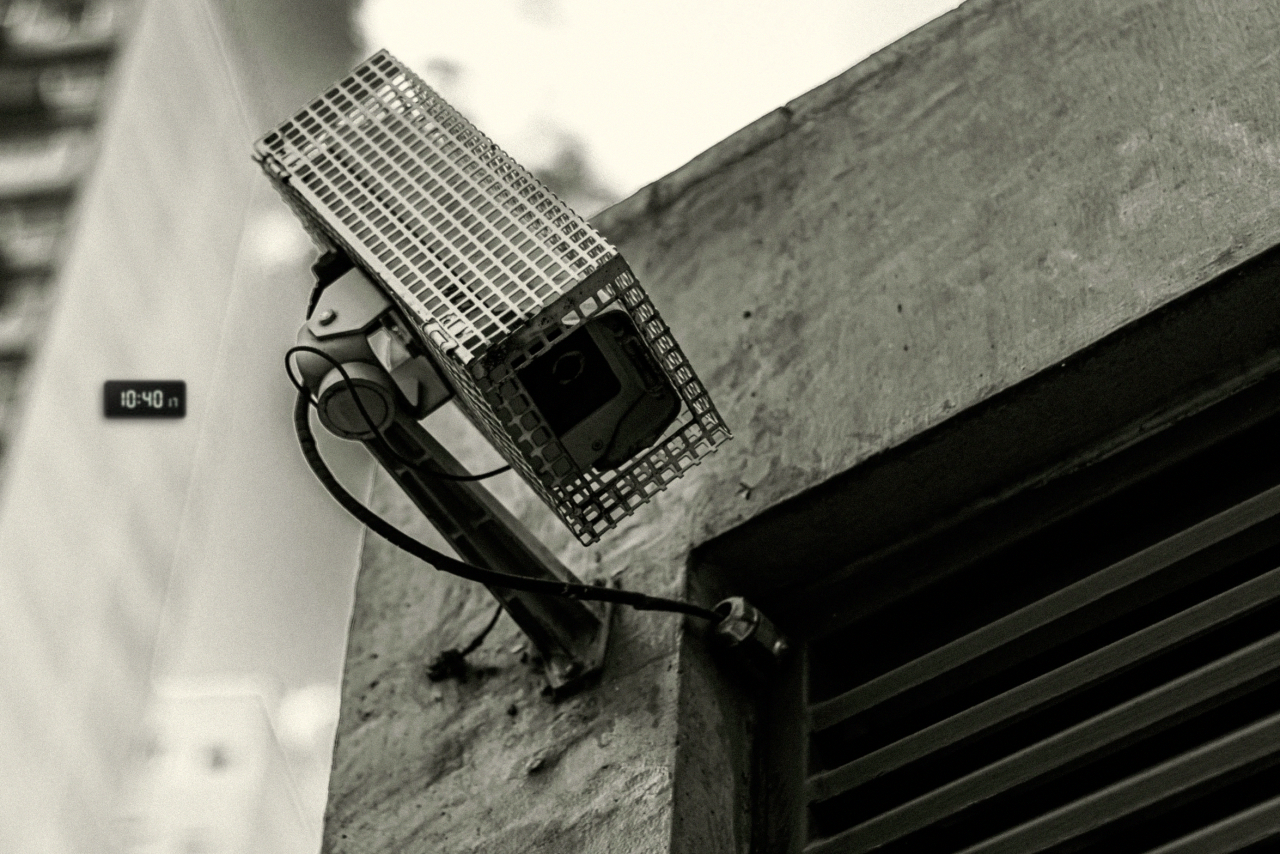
10 h 40 min
